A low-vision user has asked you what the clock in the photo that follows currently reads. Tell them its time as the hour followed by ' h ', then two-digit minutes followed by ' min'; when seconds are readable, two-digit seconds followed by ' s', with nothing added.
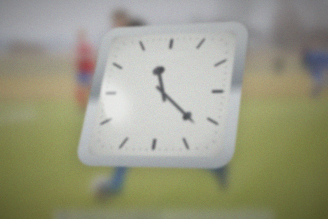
11 h 22 min
